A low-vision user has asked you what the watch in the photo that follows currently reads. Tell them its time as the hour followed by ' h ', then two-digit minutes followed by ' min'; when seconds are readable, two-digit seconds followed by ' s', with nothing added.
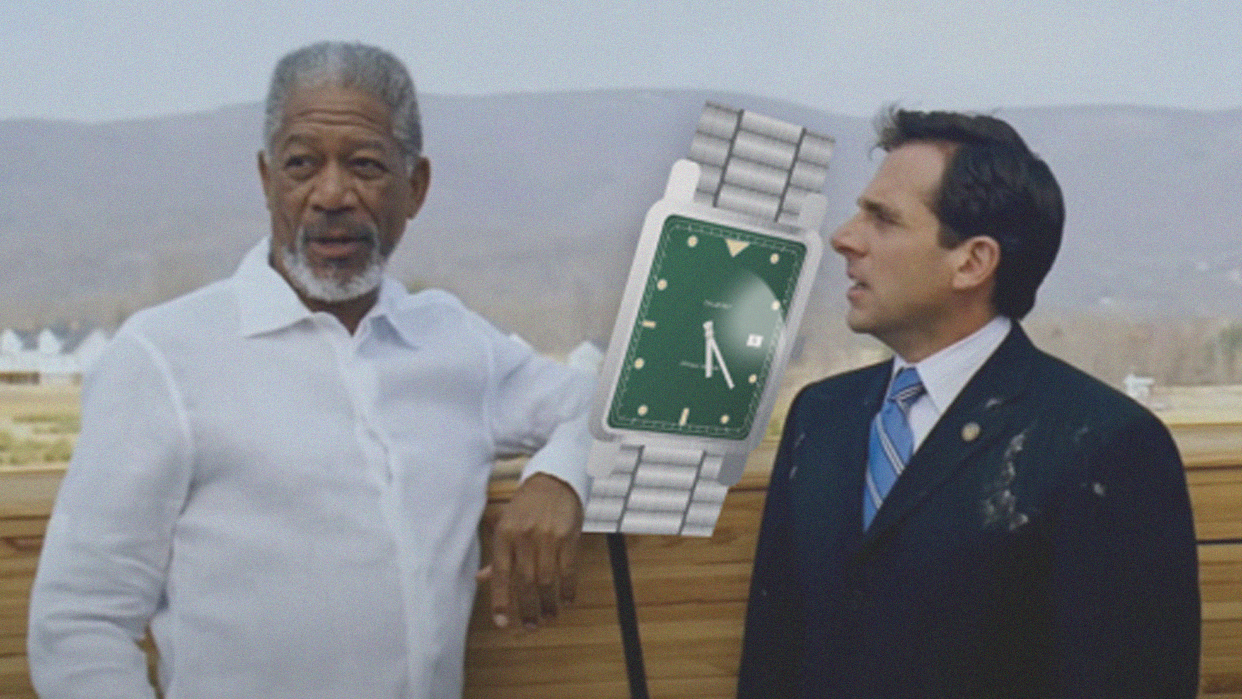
5 h 23 min
